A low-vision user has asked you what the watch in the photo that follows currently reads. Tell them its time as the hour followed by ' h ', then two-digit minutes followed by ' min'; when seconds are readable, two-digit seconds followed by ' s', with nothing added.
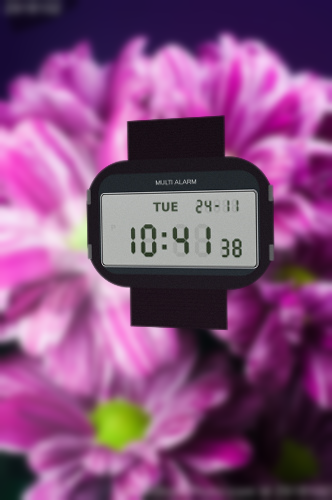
10 h 41 min 38 s
